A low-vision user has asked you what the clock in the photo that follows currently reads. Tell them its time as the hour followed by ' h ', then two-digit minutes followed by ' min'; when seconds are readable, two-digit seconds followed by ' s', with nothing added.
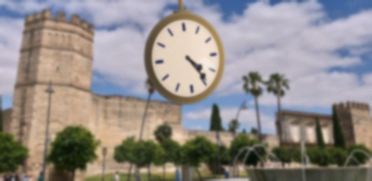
4 h 24 min
